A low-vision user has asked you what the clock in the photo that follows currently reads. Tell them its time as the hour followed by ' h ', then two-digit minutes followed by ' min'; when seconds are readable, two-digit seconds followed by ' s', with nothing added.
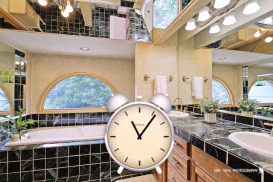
11 h 06 min
